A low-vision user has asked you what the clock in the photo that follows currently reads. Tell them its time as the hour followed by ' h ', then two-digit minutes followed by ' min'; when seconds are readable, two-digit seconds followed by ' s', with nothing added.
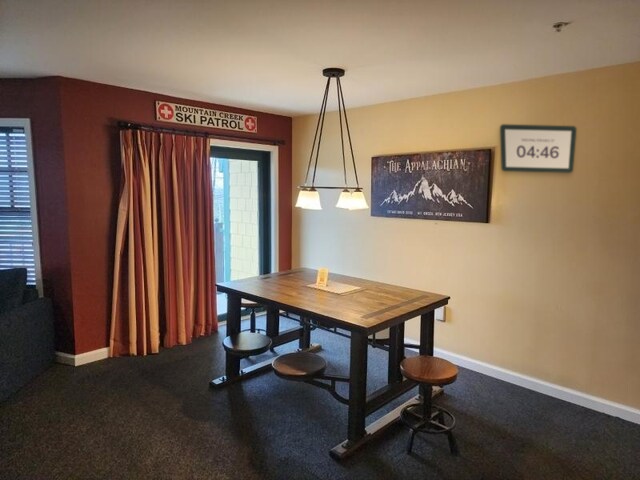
4 h 46 min
